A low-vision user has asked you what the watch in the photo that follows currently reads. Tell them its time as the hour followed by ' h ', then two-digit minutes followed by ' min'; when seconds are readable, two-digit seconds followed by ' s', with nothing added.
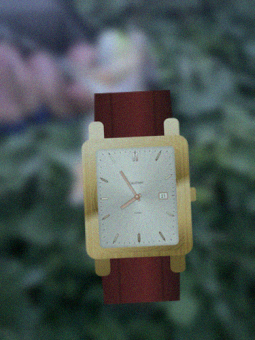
7 h 55 min
